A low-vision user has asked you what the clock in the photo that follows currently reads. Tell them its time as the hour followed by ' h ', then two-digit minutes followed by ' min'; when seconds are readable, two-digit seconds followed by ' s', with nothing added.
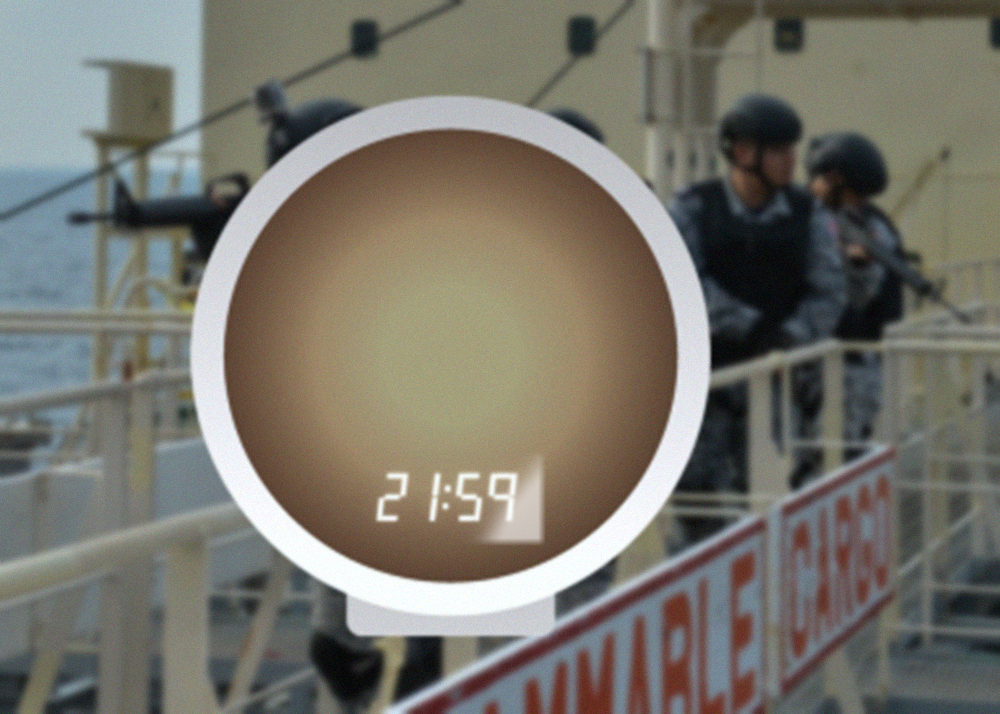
21 h 59 min
